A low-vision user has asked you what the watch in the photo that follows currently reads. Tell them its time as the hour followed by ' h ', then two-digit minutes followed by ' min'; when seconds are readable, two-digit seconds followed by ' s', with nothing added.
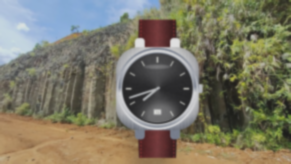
7 h 42 min
